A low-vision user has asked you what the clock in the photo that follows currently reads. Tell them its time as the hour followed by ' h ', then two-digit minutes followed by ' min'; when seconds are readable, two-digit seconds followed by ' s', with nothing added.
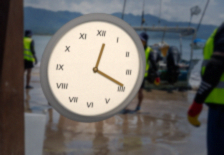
12 h 19 min
